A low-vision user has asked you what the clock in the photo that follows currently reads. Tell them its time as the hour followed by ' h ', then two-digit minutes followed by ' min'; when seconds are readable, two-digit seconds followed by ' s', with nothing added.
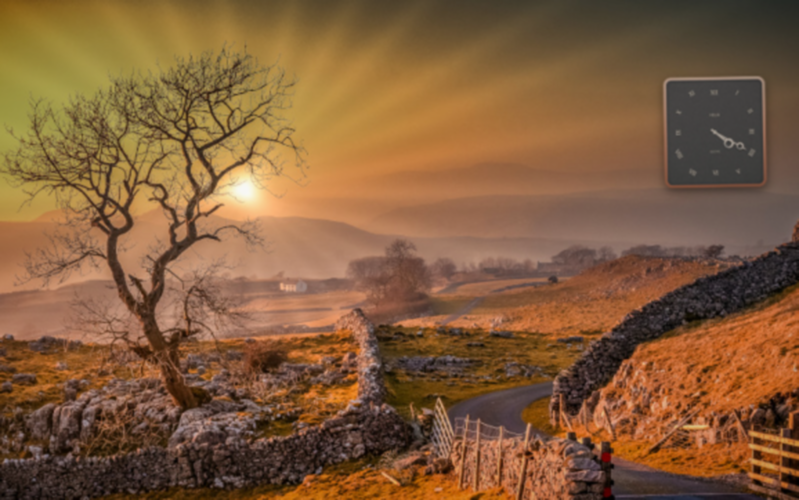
4 h 20 min
